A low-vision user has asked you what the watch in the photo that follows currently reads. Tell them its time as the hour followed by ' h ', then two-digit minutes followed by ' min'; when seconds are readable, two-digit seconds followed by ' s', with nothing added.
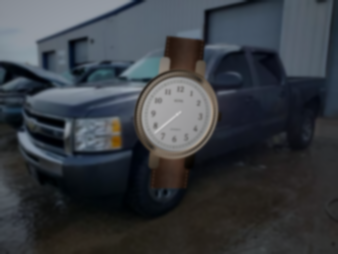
7 h 38 min
